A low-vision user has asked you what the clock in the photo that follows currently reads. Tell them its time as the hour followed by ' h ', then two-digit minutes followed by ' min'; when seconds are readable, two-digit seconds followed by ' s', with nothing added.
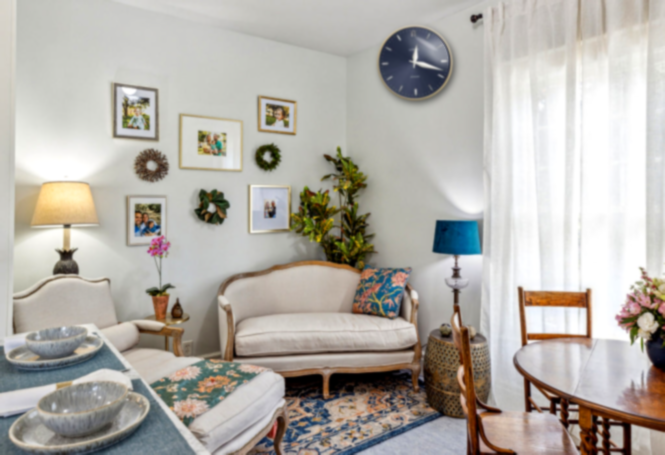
12 h 18 min
